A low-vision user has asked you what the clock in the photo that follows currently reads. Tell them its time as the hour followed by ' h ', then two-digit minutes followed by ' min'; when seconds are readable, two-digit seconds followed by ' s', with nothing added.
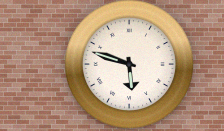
5 h 48 min
